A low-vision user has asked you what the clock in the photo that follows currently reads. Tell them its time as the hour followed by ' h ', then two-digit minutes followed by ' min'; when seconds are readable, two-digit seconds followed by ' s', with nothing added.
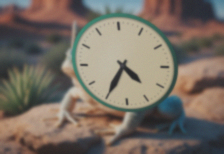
4 h 35 min
